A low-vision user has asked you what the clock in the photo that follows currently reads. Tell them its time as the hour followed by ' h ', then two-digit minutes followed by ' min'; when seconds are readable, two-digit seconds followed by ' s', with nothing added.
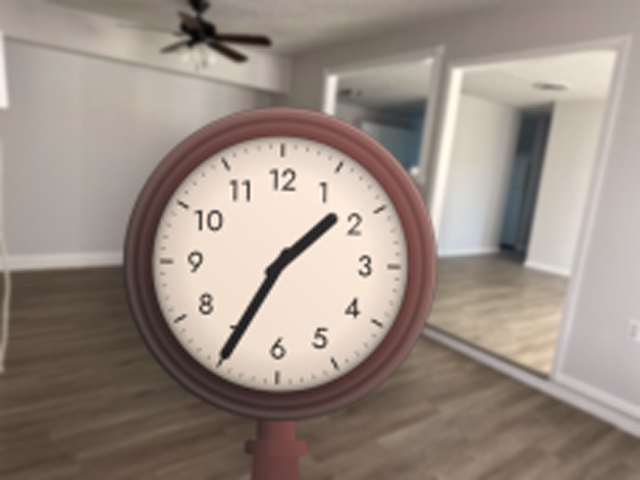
1 h 35 min
